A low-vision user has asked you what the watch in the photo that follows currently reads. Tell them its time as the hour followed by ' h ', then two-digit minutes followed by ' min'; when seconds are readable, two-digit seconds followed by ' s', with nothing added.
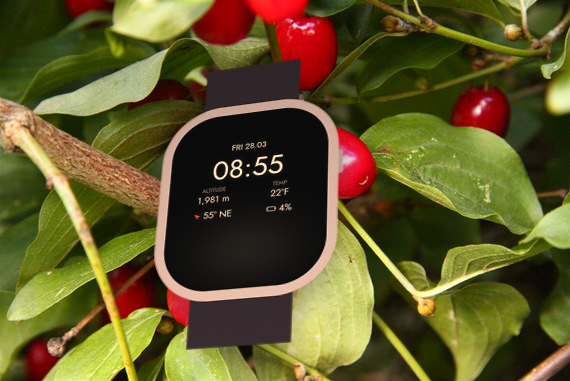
8 h 55 min
